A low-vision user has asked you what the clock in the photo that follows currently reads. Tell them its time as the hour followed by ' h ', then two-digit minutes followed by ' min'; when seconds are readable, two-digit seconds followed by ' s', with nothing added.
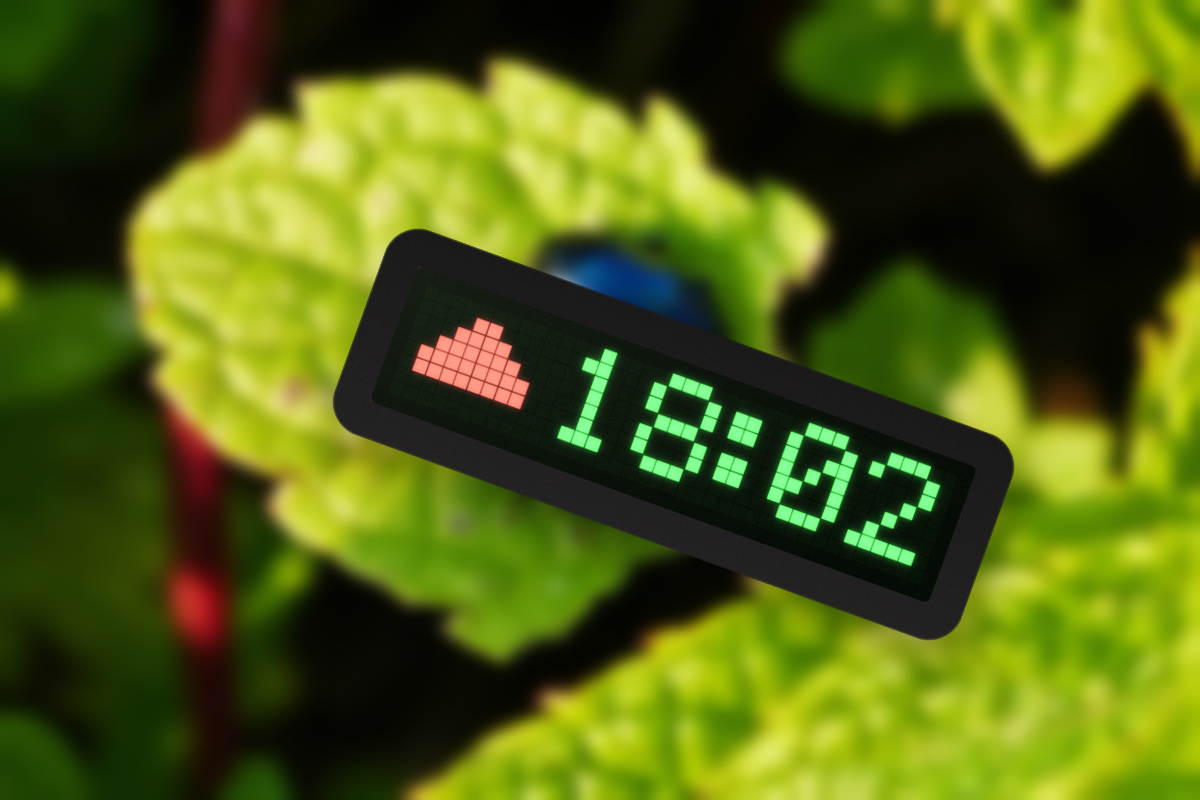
18 h 02 min
